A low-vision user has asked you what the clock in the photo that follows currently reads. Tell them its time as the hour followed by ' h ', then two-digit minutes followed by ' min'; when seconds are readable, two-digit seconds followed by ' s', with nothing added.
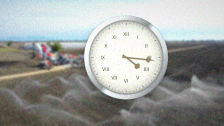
4 h 16 min
